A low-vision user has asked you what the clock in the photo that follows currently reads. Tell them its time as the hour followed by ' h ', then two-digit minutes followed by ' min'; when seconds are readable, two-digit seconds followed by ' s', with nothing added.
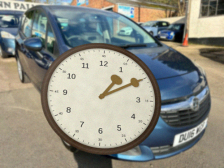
1 h 10 min
